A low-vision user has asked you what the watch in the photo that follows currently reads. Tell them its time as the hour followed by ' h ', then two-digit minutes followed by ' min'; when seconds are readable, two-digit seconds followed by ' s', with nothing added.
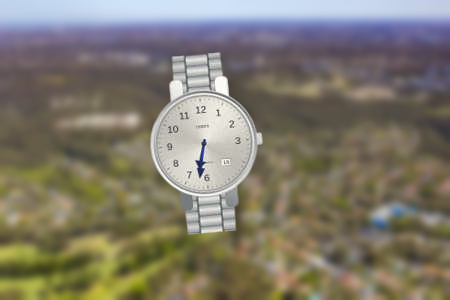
6 h 32 min
